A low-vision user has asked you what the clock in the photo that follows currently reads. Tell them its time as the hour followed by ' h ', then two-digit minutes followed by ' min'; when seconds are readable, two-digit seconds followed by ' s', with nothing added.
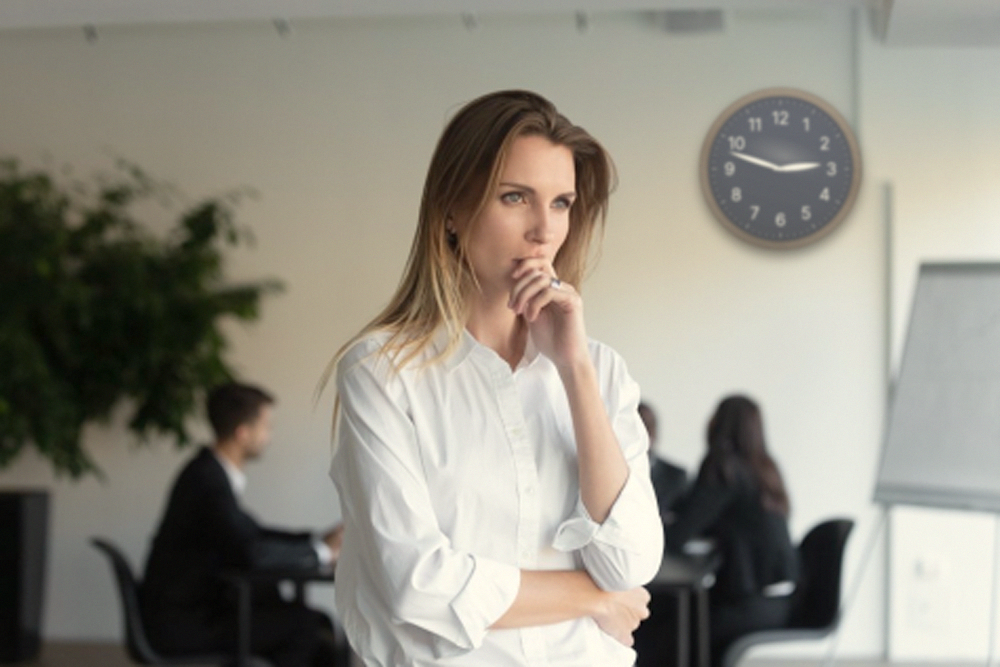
2 h 48 min
